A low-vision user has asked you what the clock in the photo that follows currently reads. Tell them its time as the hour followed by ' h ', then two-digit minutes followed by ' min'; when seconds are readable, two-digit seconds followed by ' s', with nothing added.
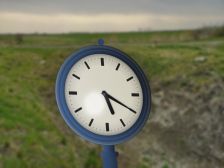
5 h 20 min
